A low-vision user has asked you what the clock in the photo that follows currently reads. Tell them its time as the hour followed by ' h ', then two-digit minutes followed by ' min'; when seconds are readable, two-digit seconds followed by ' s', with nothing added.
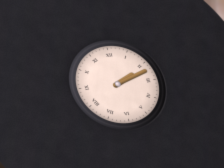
2 h 12 min
